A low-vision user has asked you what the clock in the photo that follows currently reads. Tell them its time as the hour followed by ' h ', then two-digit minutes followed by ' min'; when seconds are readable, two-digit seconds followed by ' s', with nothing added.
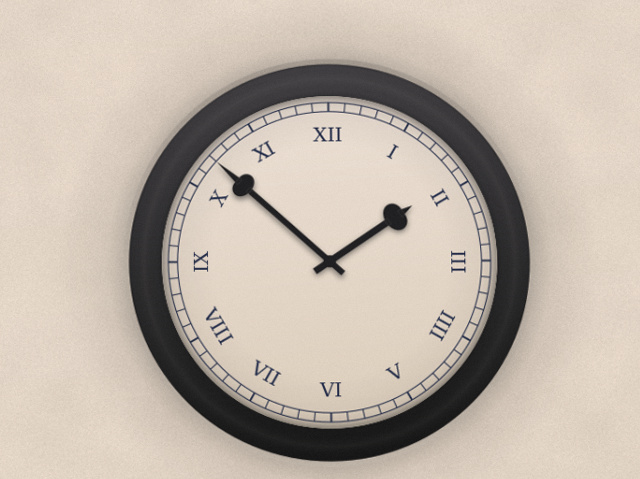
1 h 52 min
